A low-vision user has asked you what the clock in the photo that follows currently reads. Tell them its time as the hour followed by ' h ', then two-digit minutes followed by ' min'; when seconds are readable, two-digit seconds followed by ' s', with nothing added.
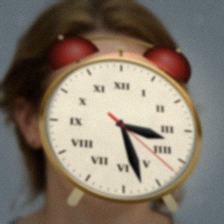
3 h 27 min 22 s
